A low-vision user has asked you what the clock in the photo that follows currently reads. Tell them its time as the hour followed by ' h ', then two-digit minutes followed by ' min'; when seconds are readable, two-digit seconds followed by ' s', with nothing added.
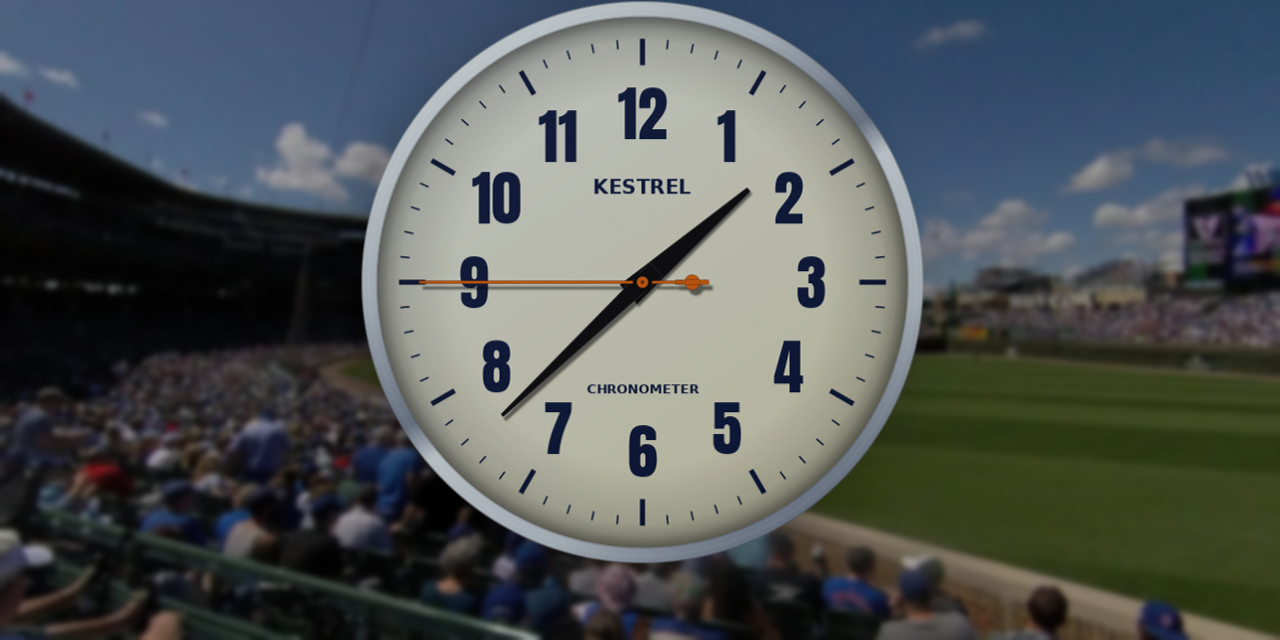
1 h 37 min 45 s
